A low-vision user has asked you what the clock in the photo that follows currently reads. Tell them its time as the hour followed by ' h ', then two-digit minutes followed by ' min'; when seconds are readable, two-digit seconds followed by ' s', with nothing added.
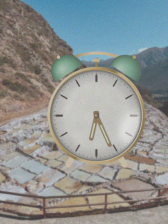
6 h 26 min
